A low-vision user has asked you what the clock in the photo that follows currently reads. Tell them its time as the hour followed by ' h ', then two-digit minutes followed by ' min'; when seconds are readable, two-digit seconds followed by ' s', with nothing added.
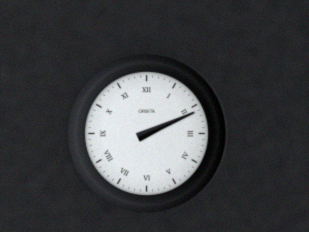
2 h 11 min
